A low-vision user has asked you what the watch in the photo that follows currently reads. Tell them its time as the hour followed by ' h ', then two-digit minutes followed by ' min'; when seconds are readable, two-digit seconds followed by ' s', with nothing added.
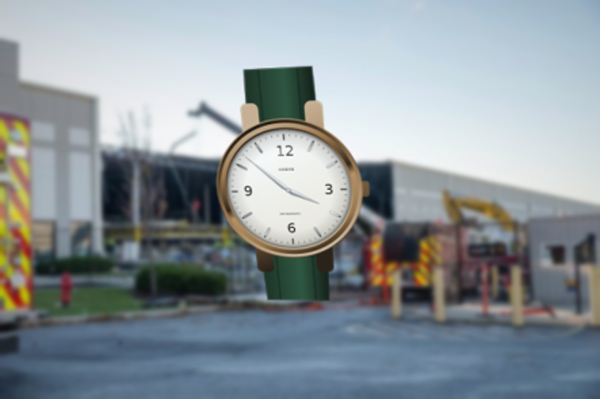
3 h 52 min
